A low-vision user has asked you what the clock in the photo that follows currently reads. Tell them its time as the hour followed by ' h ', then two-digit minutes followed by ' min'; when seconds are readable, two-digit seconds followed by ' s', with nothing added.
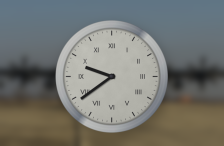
9 h 39 min
